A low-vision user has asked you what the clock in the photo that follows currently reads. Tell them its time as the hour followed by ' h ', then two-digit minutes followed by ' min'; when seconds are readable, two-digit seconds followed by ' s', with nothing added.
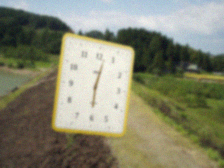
6 h 02 min
